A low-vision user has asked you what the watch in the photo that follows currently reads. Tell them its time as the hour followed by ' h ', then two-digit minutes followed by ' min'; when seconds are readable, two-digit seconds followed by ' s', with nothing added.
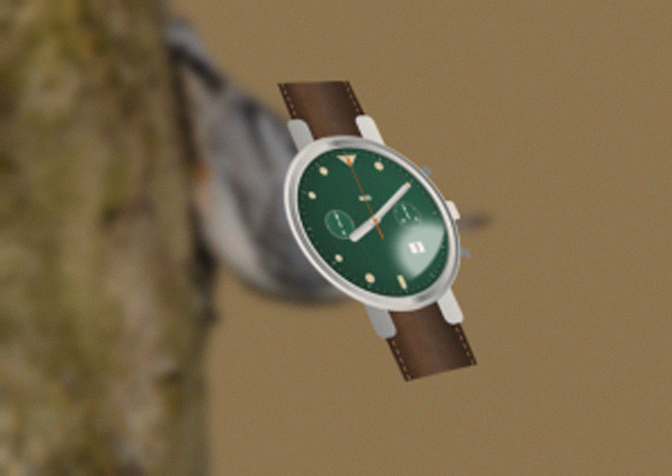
8 h 10 min
